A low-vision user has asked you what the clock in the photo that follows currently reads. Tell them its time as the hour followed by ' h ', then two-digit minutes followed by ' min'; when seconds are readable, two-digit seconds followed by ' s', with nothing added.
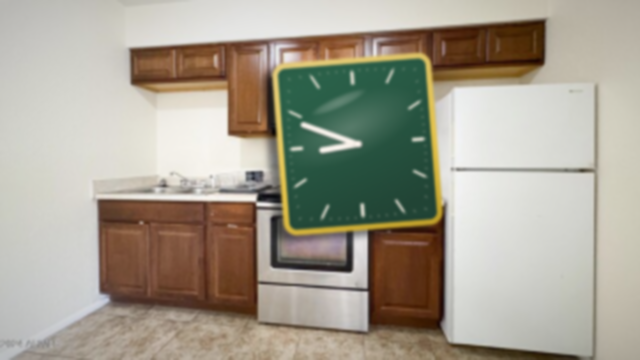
8 h 49 min
